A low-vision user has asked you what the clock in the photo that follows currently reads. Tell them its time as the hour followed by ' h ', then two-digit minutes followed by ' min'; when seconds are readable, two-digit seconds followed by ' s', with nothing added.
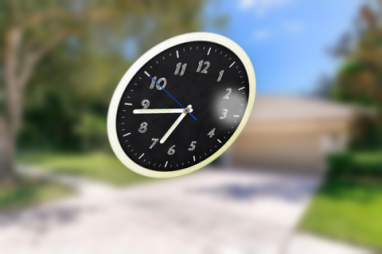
6 h 43 min 50 s
